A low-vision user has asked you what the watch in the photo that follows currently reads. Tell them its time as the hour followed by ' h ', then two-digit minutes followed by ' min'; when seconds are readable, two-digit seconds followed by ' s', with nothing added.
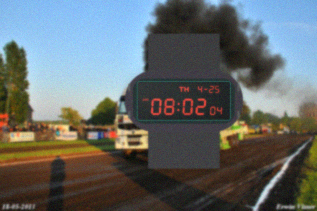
8 h 02 min
